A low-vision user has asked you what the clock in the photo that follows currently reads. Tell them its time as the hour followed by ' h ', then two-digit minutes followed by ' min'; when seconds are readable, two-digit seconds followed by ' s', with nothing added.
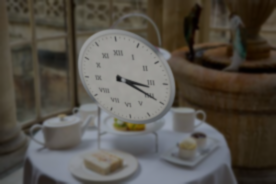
3 h 20 min
